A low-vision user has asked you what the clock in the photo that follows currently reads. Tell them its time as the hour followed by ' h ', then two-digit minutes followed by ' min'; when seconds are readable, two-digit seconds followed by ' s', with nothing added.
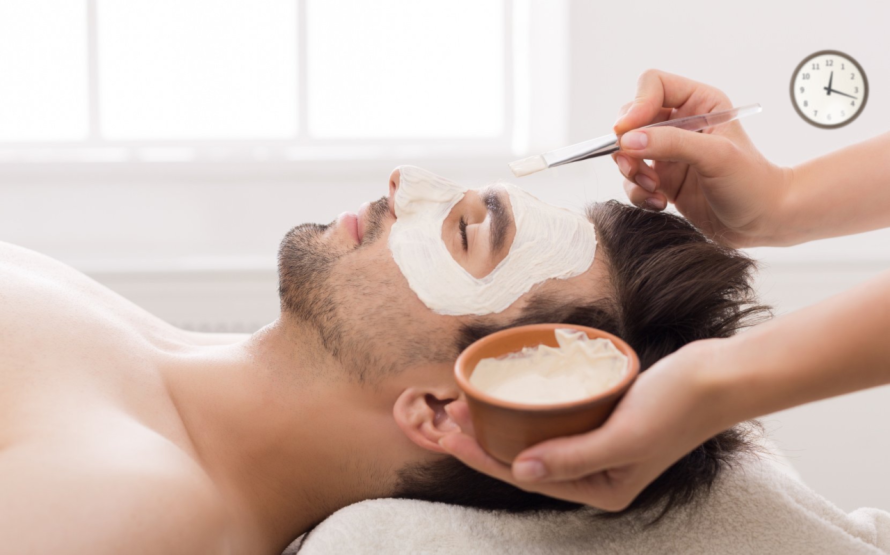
12 h 18 min
